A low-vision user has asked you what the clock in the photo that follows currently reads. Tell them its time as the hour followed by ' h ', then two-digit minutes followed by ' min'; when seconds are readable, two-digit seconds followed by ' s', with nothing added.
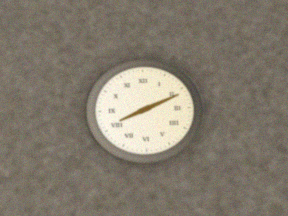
8 h 11 min
